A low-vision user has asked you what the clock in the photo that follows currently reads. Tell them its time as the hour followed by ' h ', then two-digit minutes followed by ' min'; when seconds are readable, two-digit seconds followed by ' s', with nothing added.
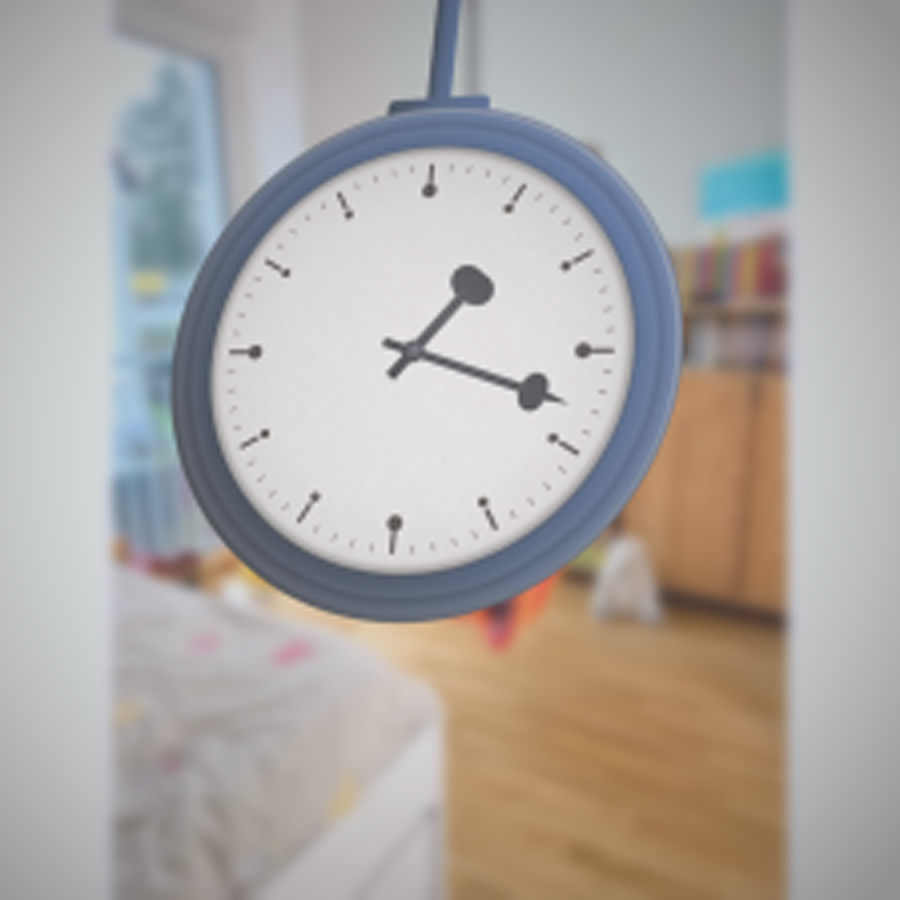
1 h 18 min
